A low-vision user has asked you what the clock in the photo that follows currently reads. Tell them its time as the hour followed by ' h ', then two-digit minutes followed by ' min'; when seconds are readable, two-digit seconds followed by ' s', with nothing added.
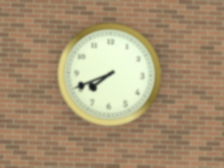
7 h 41 min
